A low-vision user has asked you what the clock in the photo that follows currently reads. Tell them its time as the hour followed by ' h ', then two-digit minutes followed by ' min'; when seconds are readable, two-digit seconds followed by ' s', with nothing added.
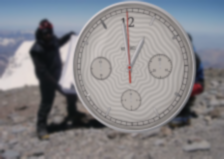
12 h 59 min
